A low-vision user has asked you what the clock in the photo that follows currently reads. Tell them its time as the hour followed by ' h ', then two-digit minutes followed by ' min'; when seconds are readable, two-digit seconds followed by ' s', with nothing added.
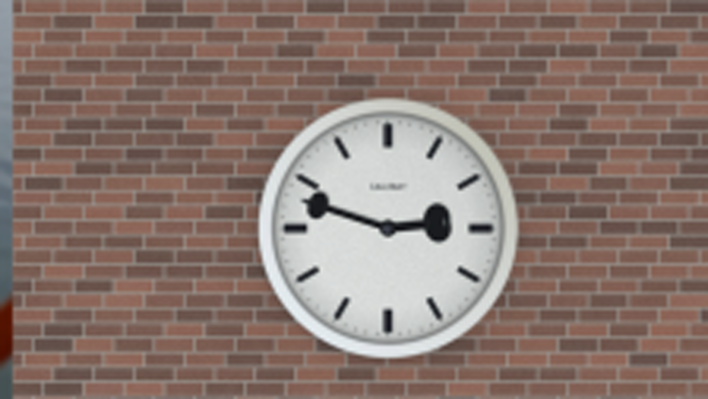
2 h 48 min
